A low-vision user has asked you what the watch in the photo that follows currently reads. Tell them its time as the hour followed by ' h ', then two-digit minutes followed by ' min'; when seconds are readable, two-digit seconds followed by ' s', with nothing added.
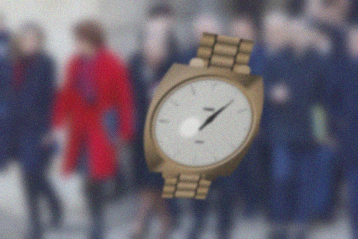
1 h 06 min
